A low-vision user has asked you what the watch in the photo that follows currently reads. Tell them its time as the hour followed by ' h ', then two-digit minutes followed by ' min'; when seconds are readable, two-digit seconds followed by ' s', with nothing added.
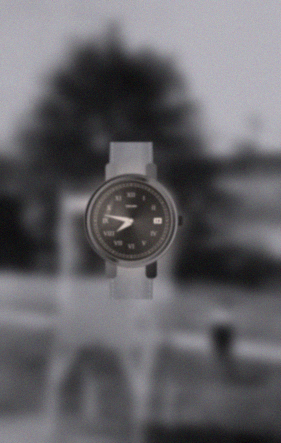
7 h 47 min
